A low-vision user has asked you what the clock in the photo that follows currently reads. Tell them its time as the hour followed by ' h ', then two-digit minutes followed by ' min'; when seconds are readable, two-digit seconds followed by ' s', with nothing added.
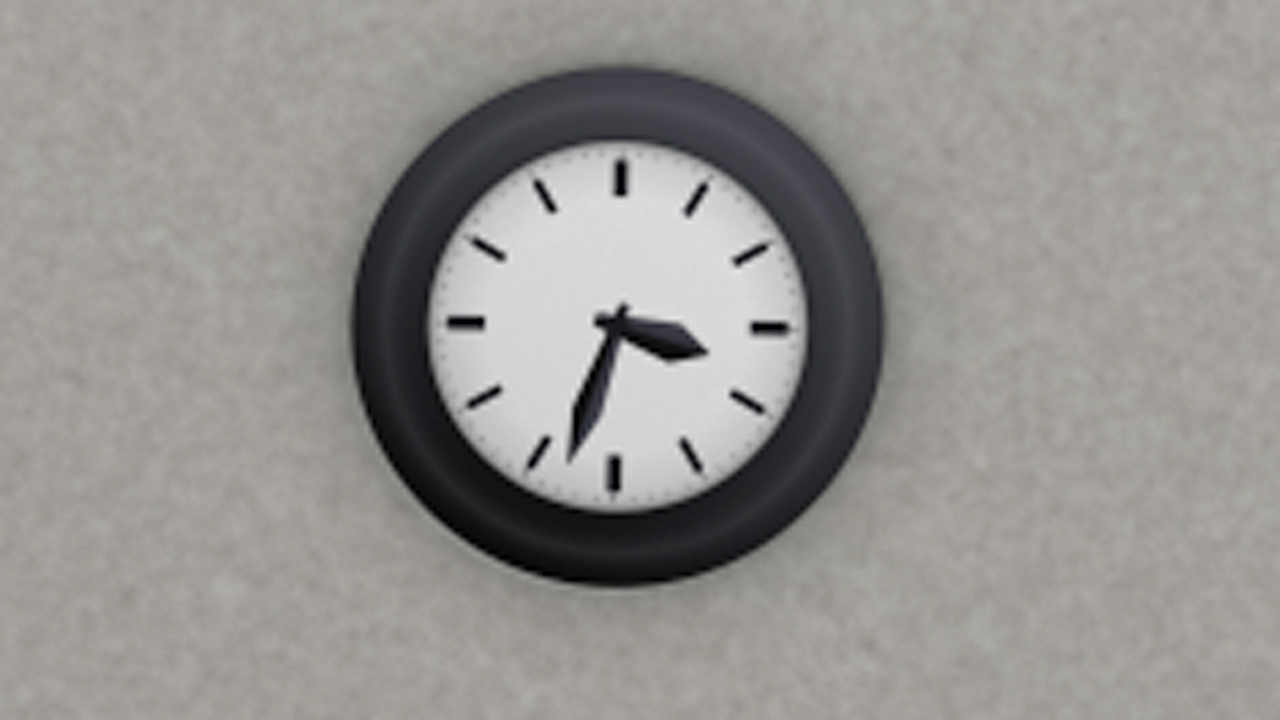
3 h 33 min
